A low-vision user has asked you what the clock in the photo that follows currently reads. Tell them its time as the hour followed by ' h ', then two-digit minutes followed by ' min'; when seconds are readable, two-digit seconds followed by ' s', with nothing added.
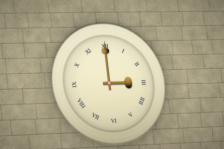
3 h 00 min
